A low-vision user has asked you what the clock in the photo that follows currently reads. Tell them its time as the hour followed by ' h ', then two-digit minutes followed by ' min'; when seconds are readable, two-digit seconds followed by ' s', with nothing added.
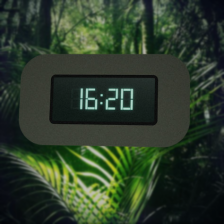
16 h 20 min
